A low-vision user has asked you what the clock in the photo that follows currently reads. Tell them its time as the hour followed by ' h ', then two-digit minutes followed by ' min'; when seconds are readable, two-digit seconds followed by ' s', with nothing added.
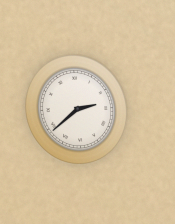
2 h 39 min
